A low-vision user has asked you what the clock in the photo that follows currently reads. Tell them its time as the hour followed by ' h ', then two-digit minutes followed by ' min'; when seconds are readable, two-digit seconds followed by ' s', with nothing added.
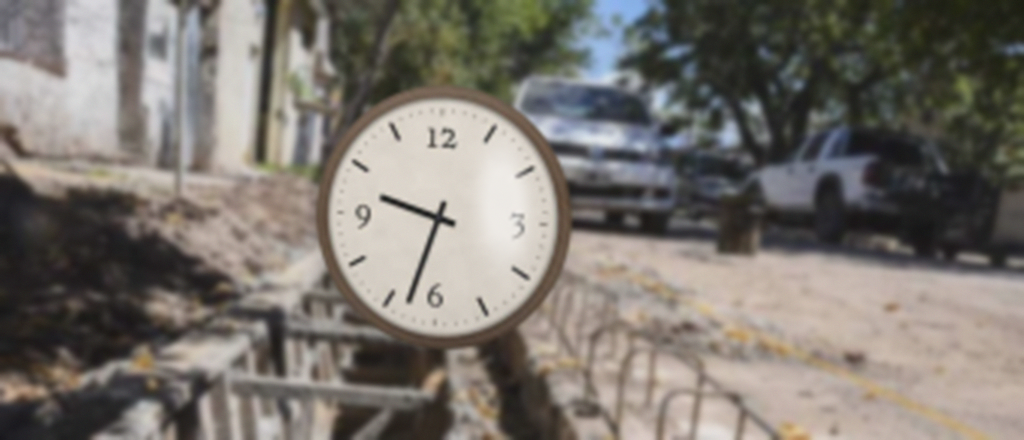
9 h 33 min
